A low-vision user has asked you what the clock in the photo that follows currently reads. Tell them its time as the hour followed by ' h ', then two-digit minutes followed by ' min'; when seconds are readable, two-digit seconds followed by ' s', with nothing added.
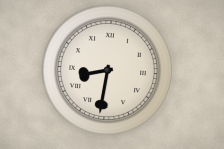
8 h 31 min
